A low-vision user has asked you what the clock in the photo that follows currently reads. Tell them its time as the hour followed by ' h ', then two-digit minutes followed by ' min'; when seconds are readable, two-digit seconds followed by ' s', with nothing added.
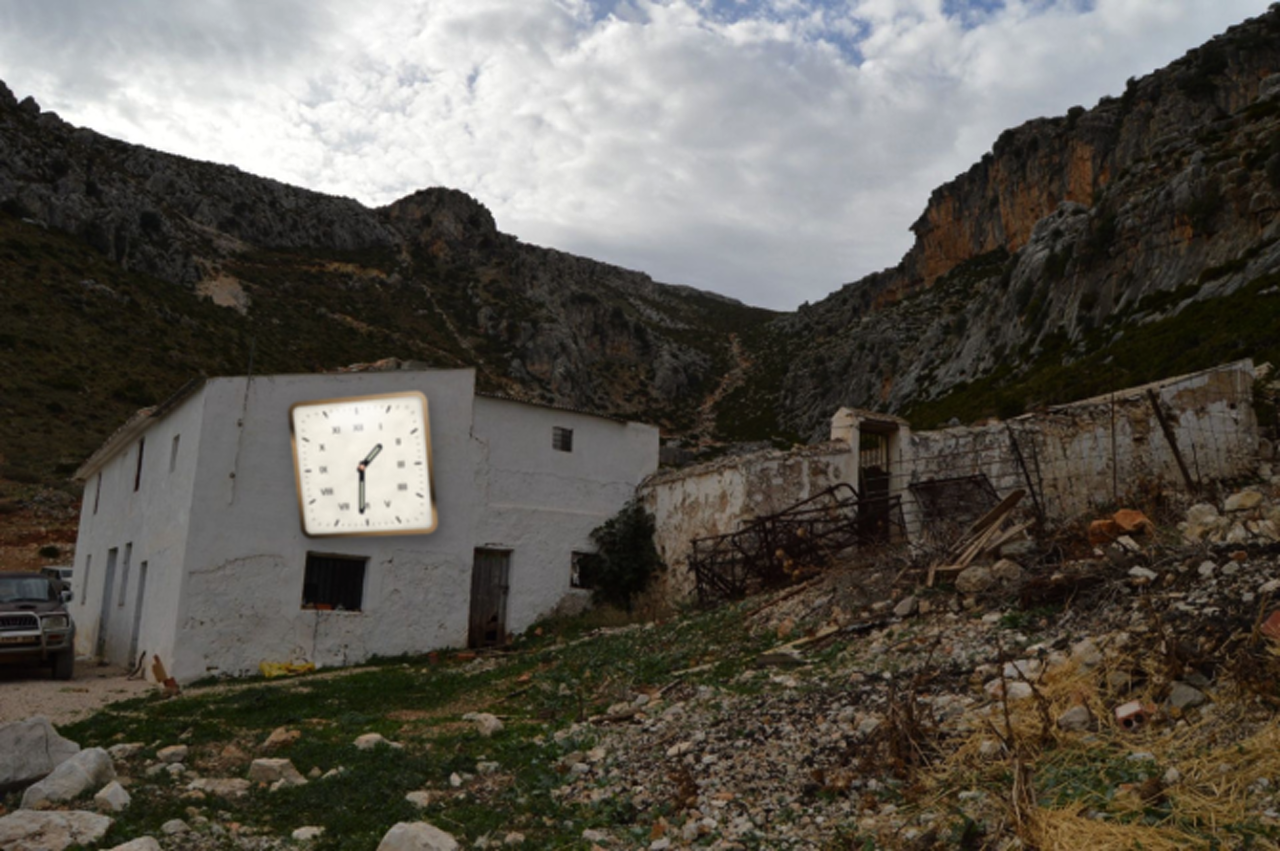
1 h 31 min
